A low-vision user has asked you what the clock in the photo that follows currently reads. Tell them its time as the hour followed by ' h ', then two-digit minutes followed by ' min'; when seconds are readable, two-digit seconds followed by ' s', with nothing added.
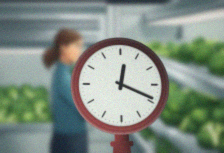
12 h 19 min
